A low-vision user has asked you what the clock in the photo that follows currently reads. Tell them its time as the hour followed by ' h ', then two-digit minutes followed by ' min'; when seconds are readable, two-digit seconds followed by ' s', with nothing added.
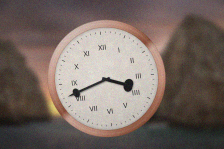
3 h 42 min
